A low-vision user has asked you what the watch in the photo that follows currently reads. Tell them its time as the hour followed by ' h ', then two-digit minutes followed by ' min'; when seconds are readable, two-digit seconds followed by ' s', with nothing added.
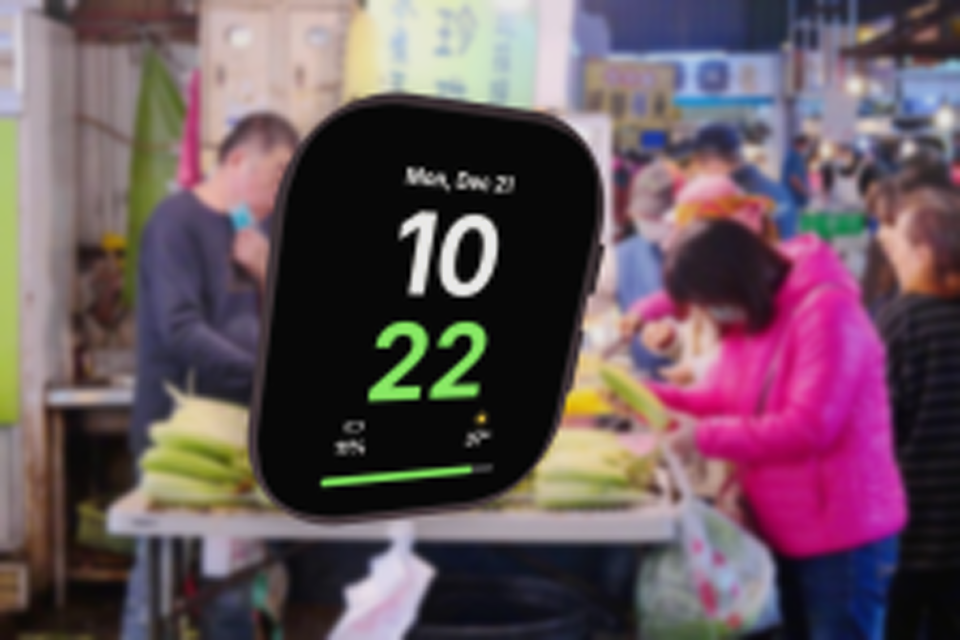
10 h 22 min
